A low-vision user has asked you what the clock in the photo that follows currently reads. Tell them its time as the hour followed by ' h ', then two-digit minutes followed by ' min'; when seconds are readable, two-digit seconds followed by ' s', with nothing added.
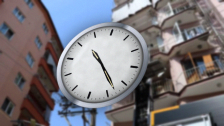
10 h 23 min
